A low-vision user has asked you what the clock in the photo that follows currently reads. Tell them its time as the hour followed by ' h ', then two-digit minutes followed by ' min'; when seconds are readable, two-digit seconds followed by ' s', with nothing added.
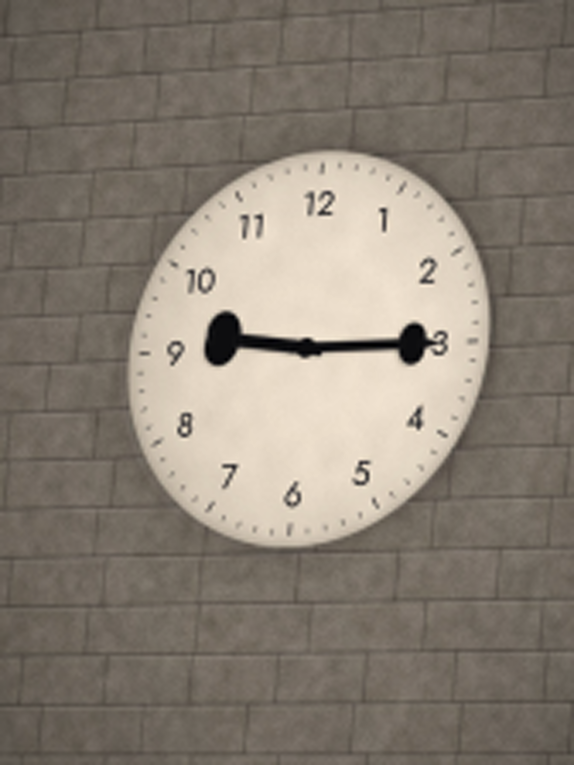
9 h 15 min
